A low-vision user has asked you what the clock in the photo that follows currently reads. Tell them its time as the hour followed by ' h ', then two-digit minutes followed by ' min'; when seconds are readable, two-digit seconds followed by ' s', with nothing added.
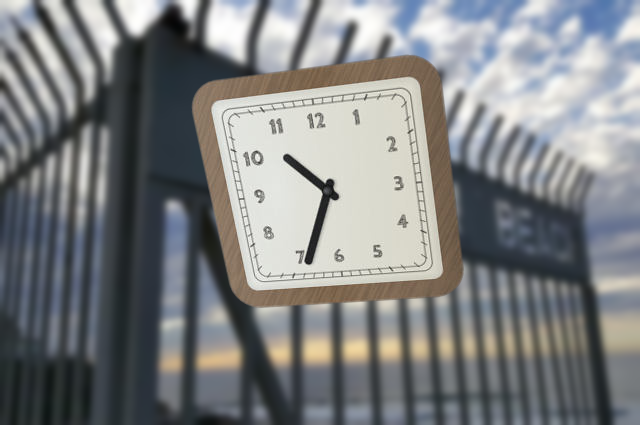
10 h 34 min
